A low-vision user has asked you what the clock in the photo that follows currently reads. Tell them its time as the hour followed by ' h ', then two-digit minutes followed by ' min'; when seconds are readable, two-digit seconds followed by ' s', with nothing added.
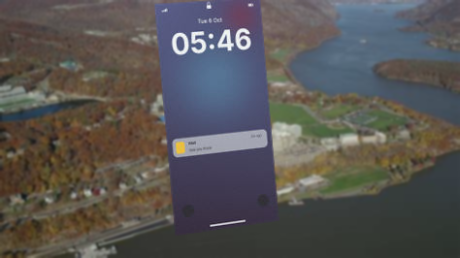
5 h 46 min
